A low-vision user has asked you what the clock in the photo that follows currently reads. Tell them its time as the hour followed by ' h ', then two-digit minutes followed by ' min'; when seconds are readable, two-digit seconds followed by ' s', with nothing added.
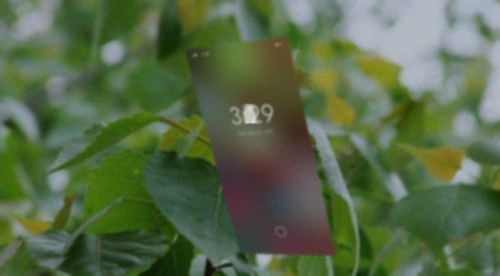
3 h 29 min
